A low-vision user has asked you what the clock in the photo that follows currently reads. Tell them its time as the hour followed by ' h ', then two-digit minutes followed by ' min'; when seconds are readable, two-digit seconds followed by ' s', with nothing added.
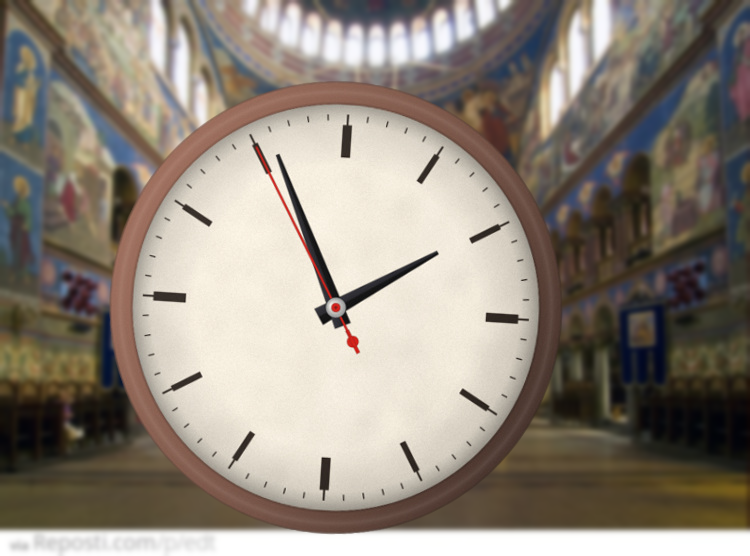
1 h 55 min 55 s
